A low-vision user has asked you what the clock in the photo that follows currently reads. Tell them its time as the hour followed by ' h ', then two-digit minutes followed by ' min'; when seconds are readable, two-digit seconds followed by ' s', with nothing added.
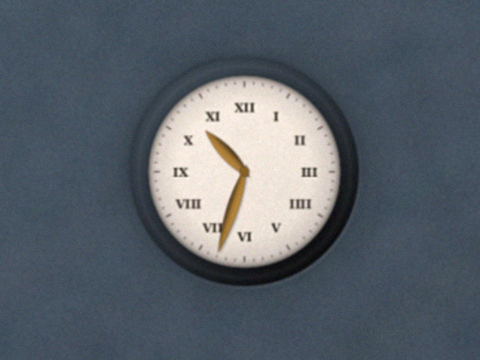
10 h 33 min
